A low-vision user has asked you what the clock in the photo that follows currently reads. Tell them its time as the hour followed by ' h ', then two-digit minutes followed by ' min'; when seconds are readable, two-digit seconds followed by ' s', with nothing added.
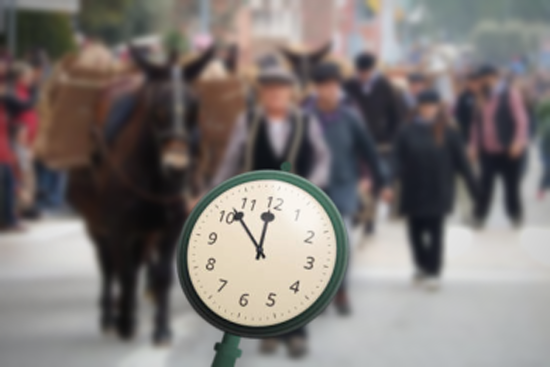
11 h 52 min
